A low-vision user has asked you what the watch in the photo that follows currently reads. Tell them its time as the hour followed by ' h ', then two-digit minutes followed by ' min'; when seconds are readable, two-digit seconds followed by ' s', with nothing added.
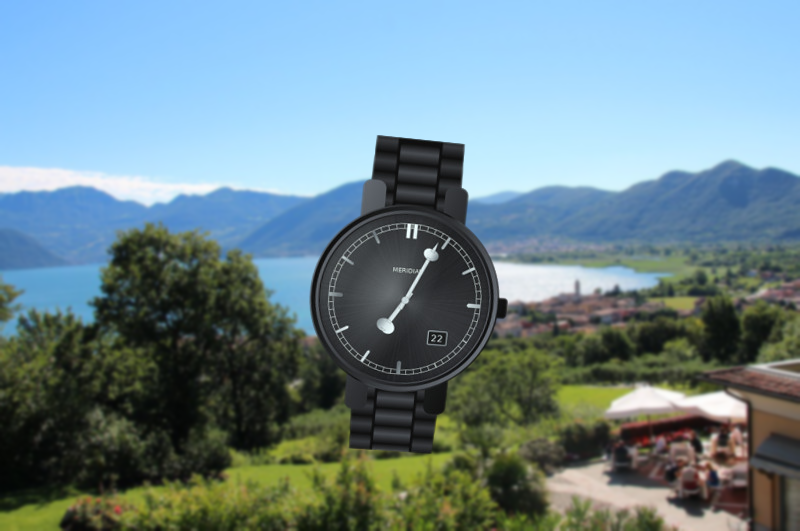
7 h 04 min
